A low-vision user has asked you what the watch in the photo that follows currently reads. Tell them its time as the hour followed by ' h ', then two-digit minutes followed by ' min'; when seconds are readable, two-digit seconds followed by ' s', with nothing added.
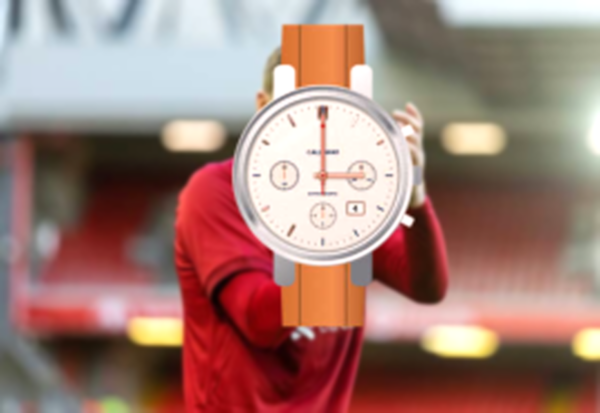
3 h 00 min
